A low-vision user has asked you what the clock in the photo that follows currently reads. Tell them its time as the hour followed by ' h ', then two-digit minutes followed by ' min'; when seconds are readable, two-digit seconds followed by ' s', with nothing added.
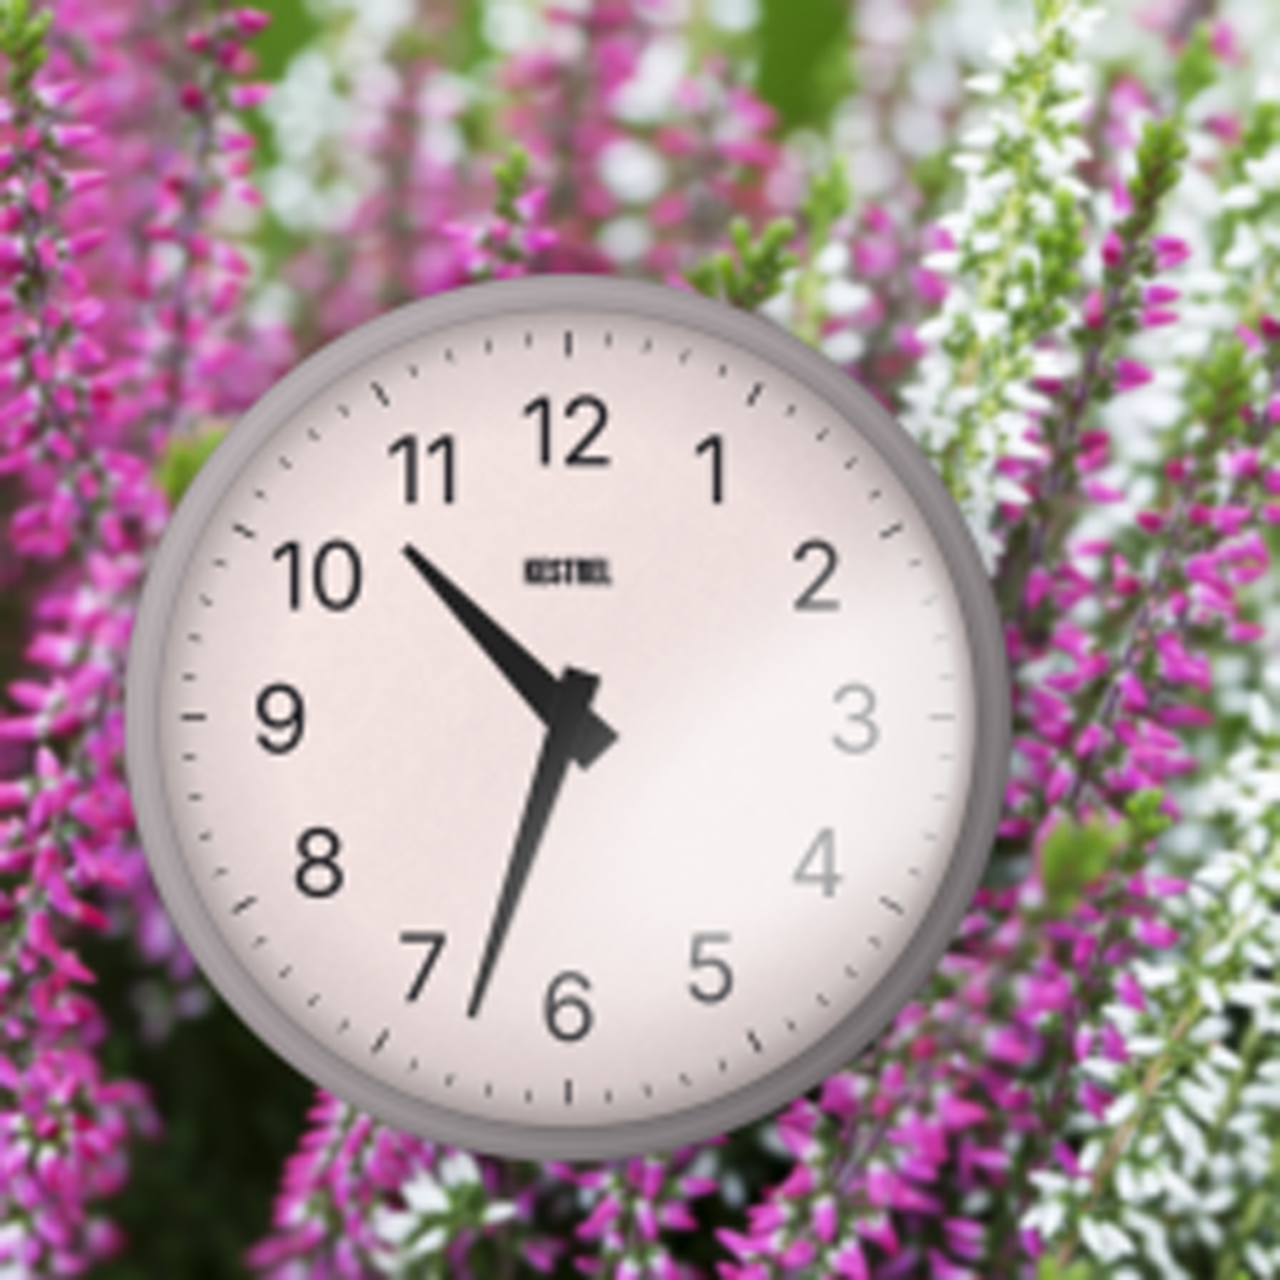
10 h 33 min
